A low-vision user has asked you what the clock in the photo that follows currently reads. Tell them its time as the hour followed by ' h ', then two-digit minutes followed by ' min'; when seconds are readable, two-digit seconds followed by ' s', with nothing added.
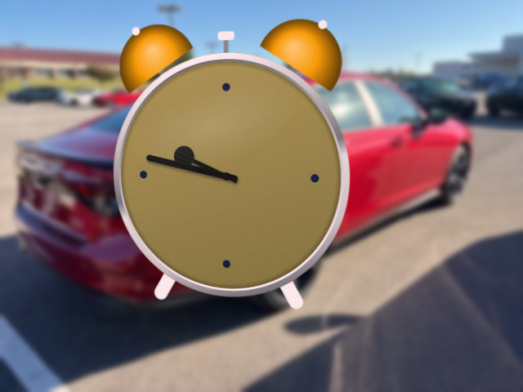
9 h 47 min
